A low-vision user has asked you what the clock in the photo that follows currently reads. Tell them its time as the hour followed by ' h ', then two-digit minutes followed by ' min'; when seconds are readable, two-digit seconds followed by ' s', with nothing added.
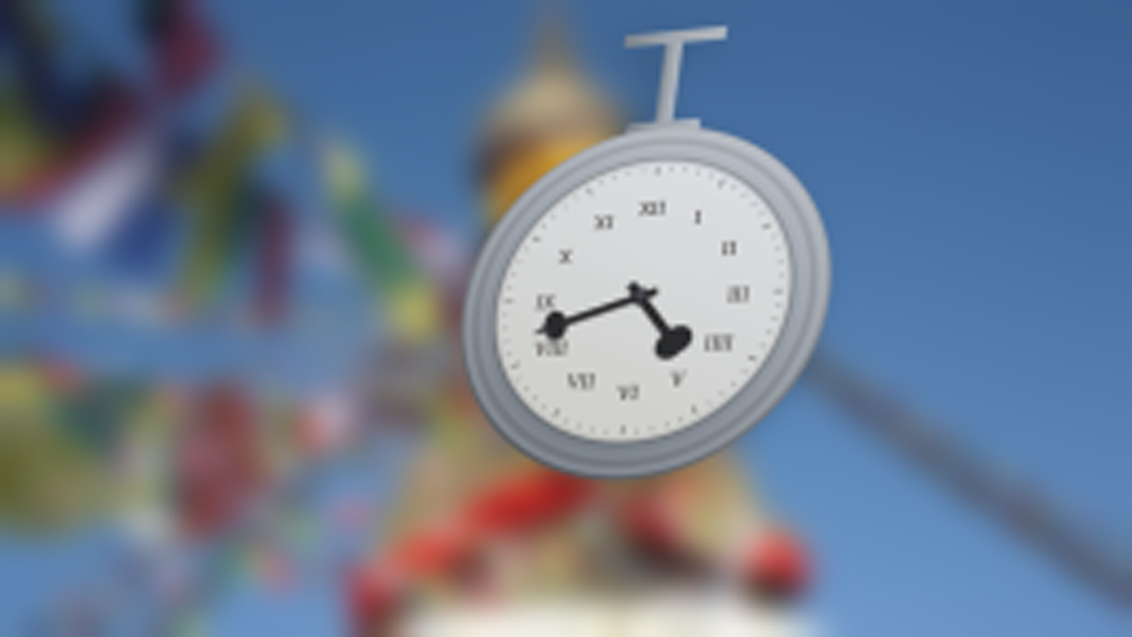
4 h 42 min
